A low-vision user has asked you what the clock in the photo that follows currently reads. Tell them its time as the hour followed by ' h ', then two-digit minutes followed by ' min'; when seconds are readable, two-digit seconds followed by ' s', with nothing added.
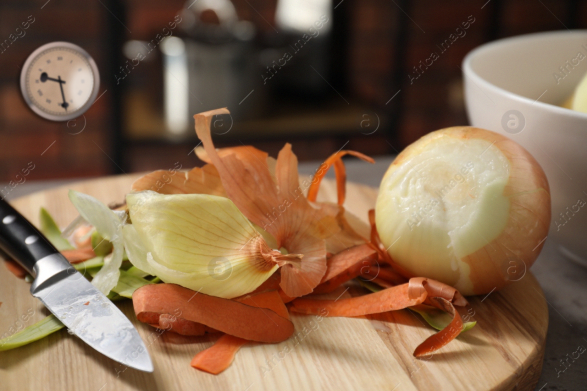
9 h 28 min
